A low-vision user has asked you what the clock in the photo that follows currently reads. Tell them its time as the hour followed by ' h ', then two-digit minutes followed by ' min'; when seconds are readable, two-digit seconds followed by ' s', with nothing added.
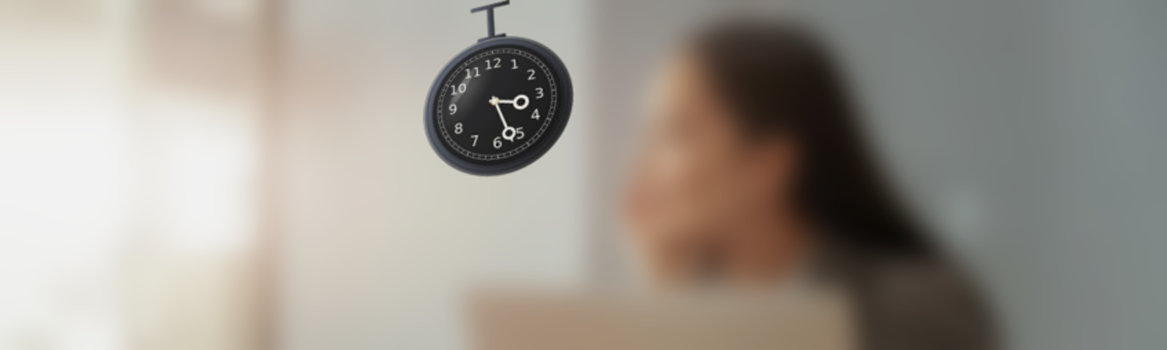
3 h 27 min
